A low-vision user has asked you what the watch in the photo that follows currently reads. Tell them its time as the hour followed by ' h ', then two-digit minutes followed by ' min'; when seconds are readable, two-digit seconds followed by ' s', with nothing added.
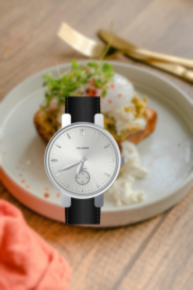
6 h 41 min
